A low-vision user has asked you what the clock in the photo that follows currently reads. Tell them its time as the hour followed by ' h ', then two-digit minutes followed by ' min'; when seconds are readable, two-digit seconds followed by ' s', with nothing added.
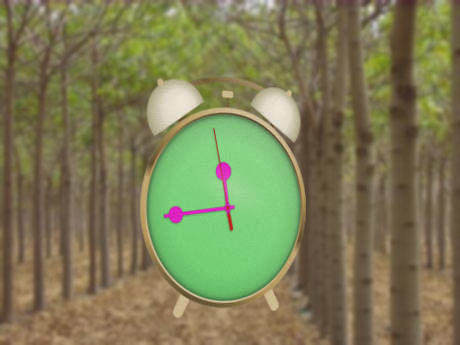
11 h 43 min 58 s
